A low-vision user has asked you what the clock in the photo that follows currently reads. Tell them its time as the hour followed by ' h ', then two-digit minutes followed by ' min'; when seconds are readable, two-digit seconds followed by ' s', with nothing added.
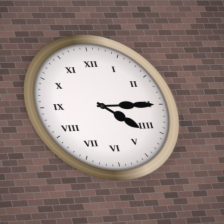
4 h 15 min
